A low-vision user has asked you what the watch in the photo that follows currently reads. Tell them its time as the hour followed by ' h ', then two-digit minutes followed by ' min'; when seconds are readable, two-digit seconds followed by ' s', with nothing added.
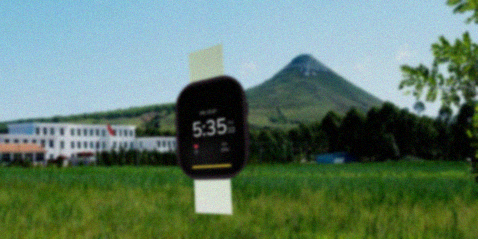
5 h 35 min
